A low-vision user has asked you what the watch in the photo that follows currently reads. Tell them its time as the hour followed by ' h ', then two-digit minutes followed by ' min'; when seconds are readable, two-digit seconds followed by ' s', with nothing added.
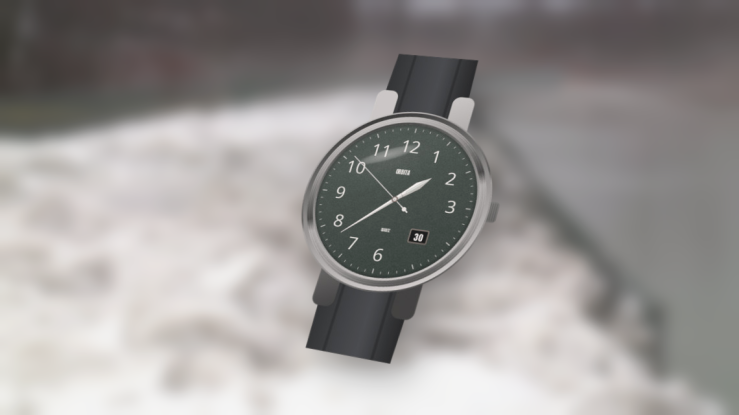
1 h 37 min 51 s
